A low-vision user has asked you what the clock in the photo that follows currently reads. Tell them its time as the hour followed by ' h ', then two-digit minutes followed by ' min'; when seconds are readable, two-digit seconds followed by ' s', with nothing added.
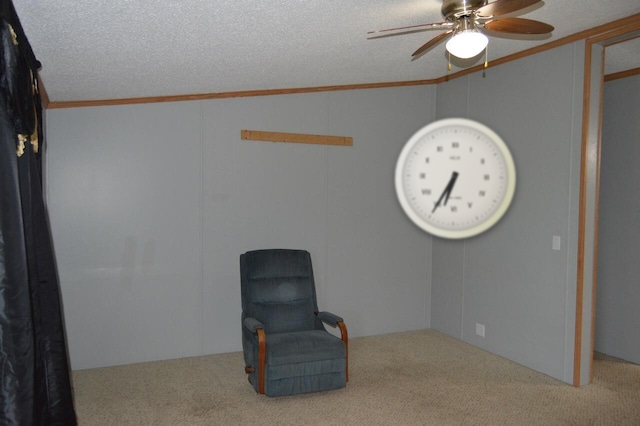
6 h 35 min
